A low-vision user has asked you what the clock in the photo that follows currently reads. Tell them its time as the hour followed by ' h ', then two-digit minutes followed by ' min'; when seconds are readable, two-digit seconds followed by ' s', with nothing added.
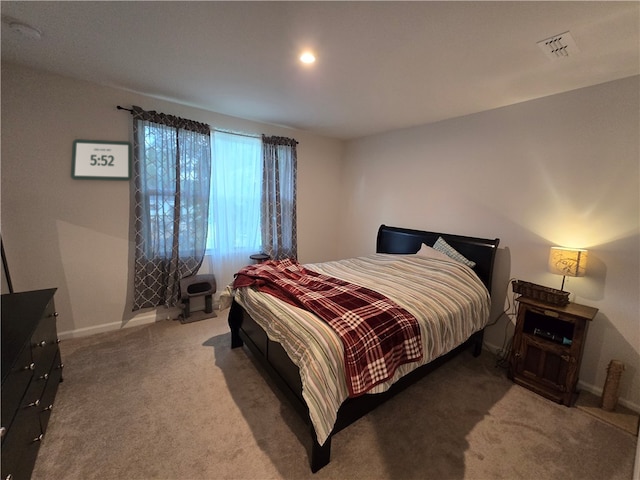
5 h 52 min
